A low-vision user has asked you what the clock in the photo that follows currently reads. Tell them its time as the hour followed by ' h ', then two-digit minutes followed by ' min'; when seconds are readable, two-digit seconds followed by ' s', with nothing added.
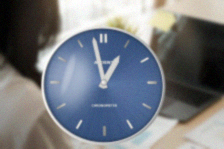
12 h 58 min
